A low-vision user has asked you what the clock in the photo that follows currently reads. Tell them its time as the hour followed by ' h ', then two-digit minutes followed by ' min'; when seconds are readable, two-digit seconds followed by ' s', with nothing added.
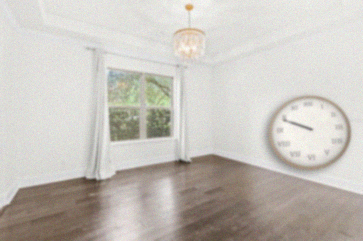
9 h 49 min
